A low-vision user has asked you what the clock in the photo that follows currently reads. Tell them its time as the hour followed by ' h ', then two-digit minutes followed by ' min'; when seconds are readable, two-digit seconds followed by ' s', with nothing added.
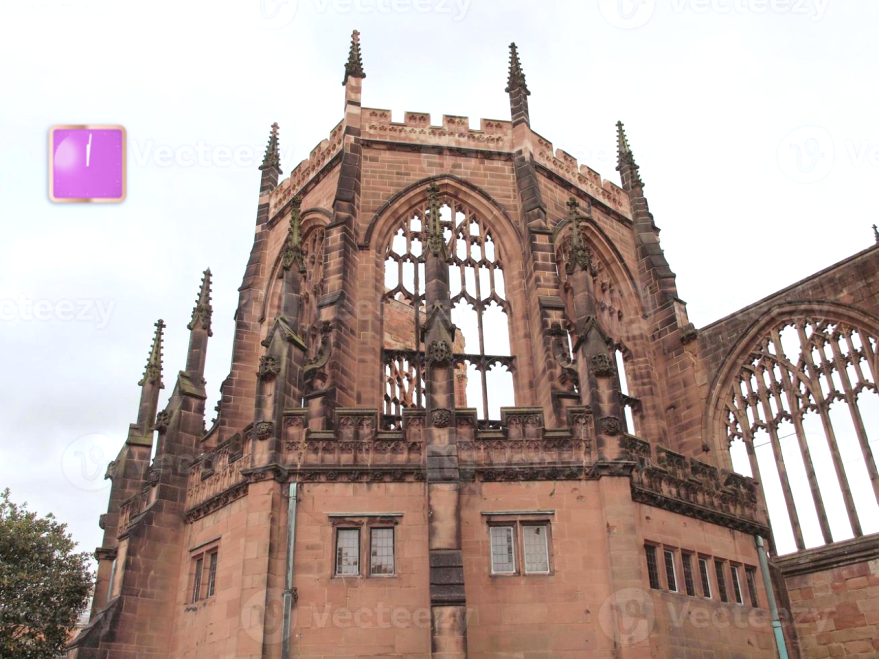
12 h 01 min
